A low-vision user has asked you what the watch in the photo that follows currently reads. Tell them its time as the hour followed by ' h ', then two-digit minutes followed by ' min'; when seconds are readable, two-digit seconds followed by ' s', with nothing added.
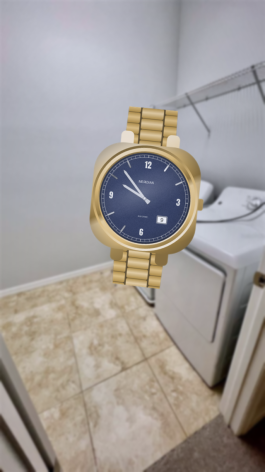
9 h 53 min
